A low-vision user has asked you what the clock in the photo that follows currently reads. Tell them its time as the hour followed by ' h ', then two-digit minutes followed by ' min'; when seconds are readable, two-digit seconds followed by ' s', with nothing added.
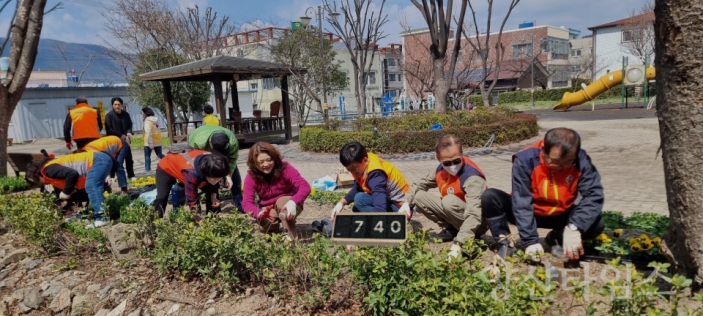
7 h 40 min
